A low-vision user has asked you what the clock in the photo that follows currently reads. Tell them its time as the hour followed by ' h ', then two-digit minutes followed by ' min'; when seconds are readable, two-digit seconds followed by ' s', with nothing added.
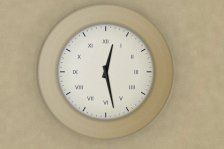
12 h 28 min
